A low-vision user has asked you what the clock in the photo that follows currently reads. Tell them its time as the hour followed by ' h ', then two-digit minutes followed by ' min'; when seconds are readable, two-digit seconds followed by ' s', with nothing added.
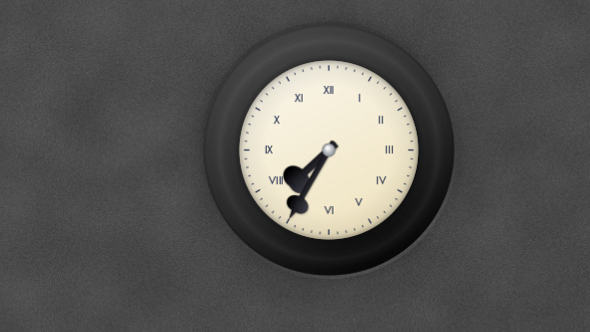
7 h 35 min
